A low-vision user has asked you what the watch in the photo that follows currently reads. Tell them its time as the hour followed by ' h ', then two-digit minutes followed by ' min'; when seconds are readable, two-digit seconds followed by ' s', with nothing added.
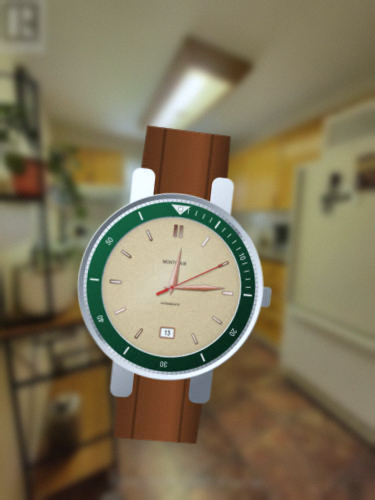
12 h 14 min 10 s
